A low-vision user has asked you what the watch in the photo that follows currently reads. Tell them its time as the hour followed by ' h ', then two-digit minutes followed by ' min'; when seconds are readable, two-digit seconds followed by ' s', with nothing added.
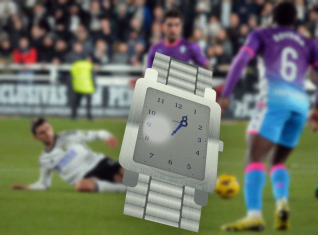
1 h 04 min
